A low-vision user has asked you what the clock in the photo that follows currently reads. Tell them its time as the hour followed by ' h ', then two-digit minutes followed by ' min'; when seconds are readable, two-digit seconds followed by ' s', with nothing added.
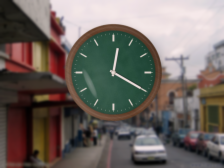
12 h 20 min
